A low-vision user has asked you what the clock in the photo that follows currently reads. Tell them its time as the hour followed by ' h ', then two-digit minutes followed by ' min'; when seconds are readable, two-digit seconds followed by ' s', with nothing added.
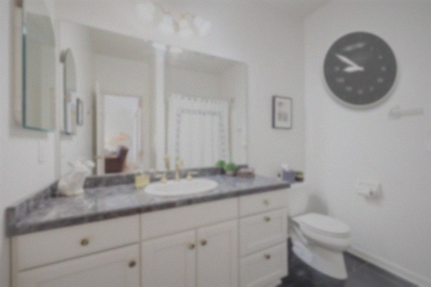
8 h 50 min
